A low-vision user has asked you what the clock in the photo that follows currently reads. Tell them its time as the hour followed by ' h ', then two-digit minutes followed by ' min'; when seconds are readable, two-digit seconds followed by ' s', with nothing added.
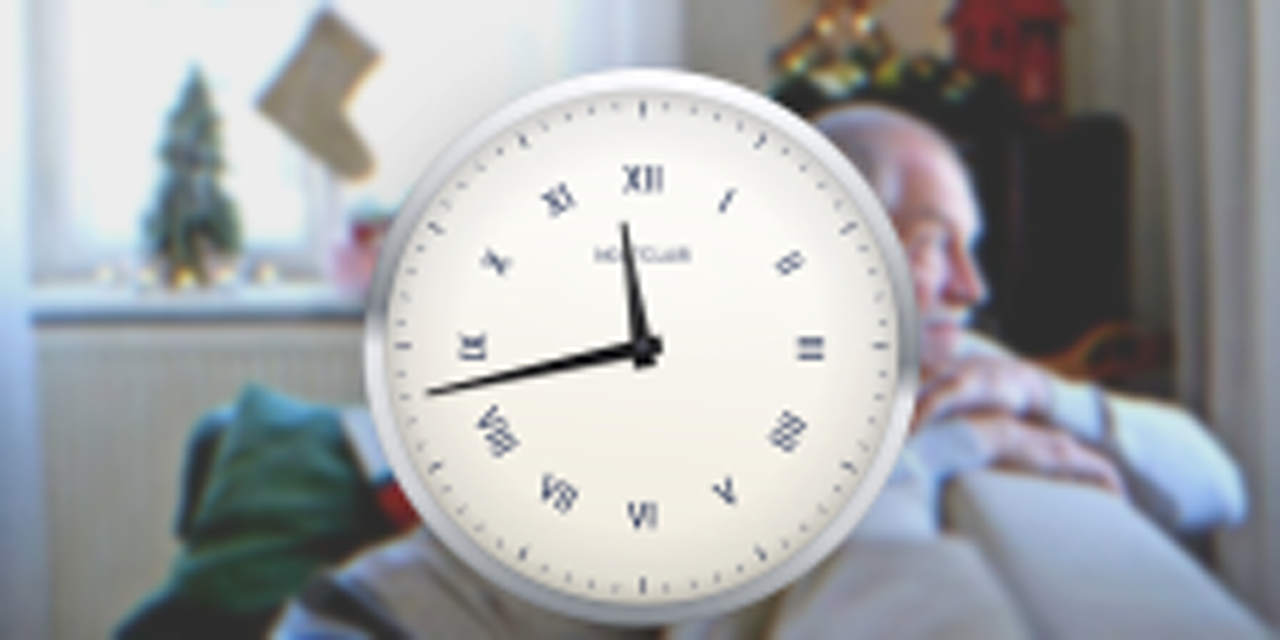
11 h 43 min
